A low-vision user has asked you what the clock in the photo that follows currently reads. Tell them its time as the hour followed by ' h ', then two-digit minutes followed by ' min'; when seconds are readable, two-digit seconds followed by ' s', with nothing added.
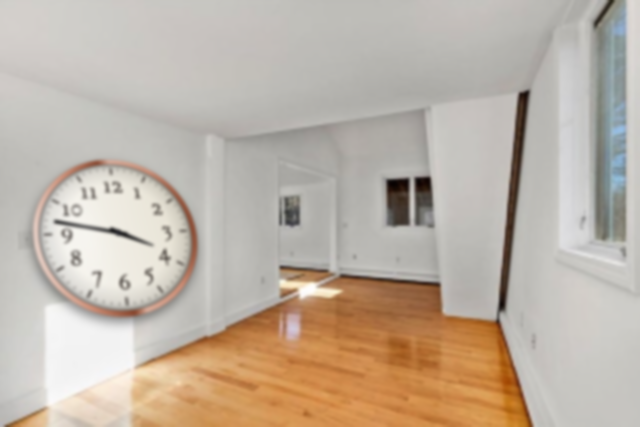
3 h 47 min
